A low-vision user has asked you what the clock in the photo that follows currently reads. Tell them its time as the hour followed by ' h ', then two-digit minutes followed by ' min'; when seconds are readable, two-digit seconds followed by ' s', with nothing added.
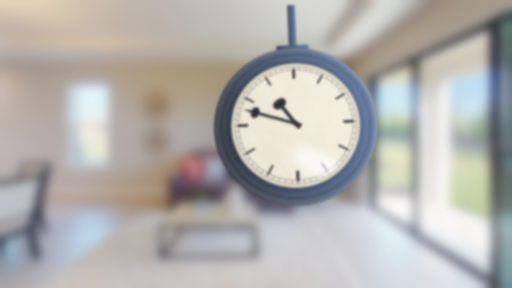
10 h 48 min
